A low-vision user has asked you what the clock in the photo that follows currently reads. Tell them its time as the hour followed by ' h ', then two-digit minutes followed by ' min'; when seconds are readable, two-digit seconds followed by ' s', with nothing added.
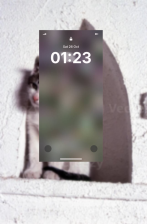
1 h 23 min
